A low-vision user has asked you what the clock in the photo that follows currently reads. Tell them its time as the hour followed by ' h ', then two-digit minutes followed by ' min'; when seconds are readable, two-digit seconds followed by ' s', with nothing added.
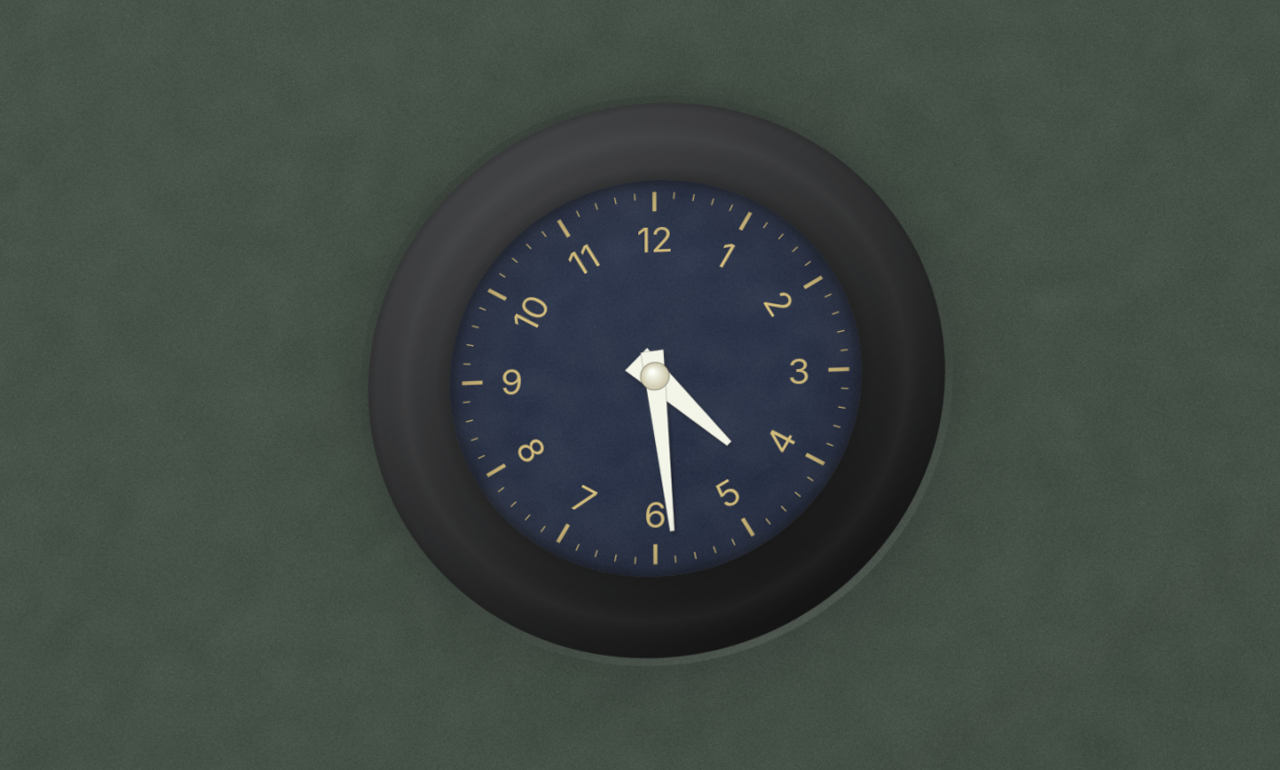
4 h 29 min
